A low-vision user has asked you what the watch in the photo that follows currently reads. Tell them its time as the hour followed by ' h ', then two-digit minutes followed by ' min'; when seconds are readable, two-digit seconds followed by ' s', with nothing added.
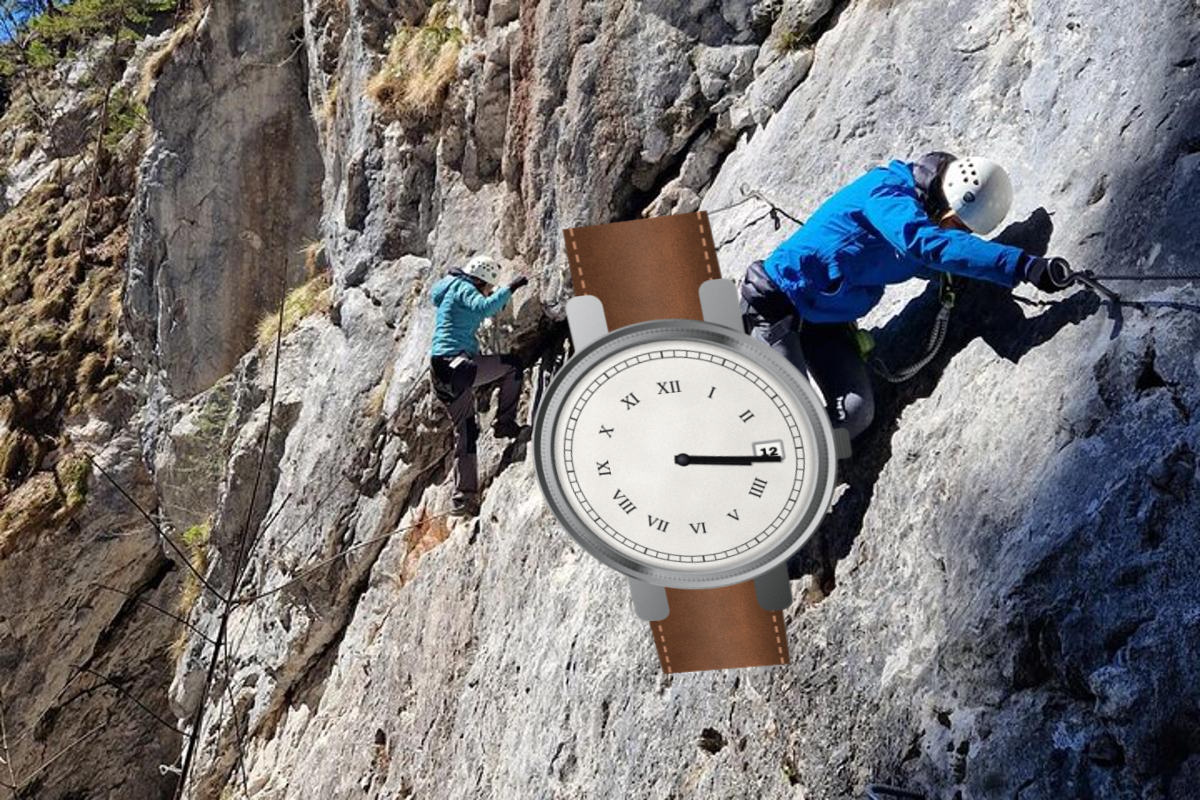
3 h 16 min
